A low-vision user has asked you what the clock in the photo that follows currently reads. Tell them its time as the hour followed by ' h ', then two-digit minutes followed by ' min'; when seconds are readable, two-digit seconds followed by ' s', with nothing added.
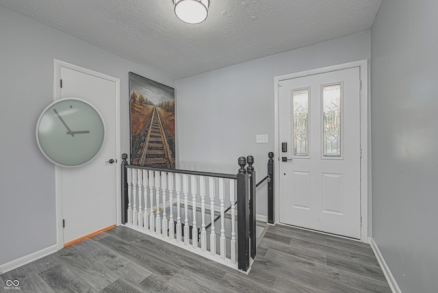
2 h 54 min
